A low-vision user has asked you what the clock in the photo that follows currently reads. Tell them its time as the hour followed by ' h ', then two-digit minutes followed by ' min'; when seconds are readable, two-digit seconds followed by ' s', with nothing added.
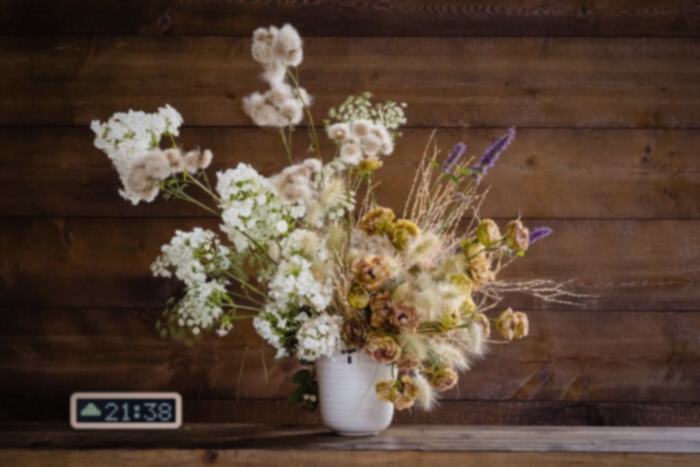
21 h 38 min
